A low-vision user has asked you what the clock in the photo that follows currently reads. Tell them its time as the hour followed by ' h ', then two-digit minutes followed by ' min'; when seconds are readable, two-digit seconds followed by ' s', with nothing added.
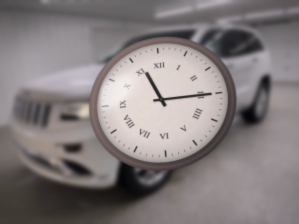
11 h 15 min
